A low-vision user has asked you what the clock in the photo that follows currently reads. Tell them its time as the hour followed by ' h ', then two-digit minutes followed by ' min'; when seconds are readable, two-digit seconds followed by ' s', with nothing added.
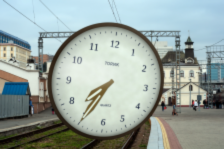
7 h 35 min
